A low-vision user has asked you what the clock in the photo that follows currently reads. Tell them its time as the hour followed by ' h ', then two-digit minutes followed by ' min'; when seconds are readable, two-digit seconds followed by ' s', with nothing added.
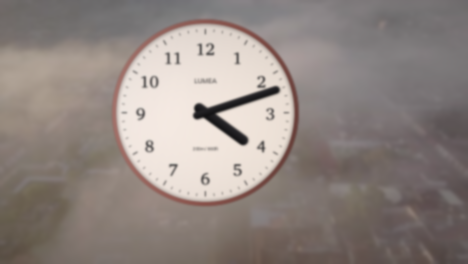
4 h 12 min
